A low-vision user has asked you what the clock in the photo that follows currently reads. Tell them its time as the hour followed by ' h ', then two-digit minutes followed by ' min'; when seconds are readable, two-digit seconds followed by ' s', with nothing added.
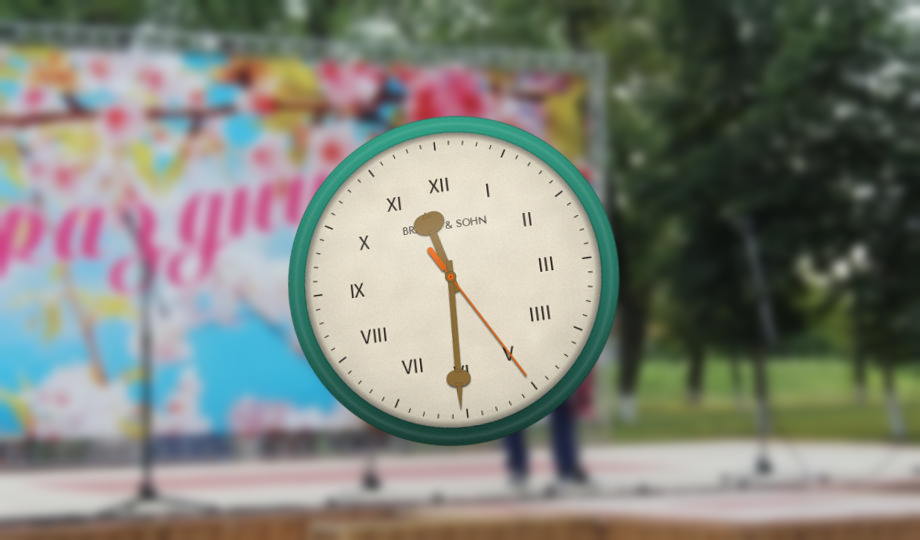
11 h 30 min 25 s
